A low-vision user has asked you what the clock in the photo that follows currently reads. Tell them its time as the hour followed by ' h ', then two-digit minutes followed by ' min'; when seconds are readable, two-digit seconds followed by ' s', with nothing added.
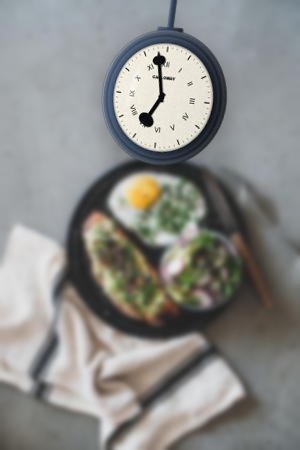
6 h 58 min
